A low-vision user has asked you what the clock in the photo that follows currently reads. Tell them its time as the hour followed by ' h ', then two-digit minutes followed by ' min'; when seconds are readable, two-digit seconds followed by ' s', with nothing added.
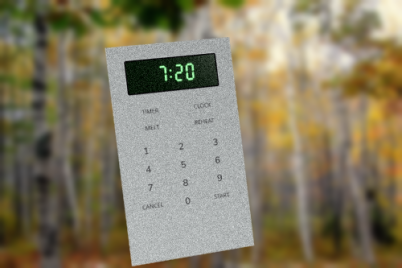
7 h 20 min
